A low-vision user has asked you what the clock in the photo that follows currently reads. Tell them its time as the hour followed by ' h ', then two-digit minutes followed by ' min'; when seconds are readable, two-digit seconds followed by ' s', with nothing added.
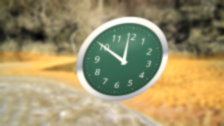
11 h 50 min
